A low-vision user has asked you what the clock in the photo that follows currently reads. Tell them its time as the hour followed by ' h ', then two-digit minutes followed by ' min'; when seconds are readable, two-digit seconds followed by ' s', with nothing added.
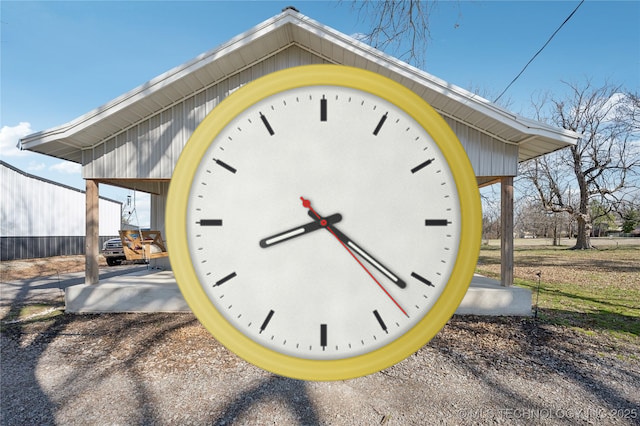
8 h 21 min 23 s
